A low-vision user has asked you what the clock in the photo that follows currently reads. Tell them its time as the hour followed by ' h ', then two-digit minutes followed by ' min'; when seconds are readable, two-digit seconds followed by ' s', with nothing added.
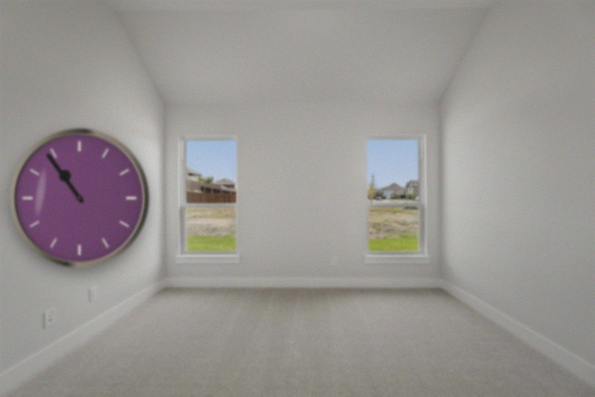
10 h 54 min
